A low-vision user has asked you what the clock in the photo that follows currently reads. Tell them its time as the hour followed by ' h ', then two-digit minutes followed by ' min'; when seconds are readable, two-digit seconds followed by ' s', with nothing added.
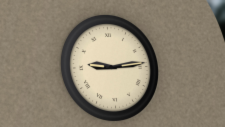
9 h 14 min
